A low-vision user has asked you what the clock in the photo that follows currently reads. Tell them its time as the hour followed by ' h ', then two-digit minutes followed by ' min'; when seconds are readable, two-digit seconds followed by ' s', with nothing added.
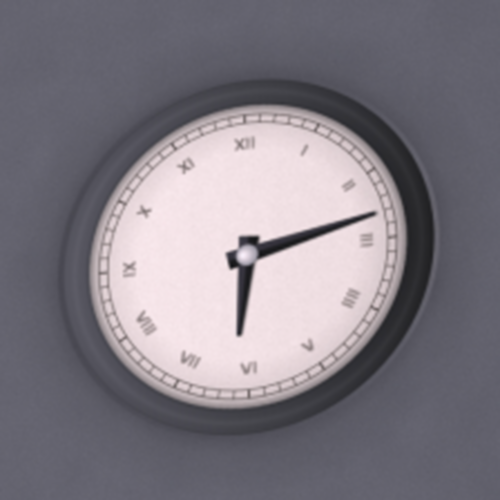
6 h 13 min
